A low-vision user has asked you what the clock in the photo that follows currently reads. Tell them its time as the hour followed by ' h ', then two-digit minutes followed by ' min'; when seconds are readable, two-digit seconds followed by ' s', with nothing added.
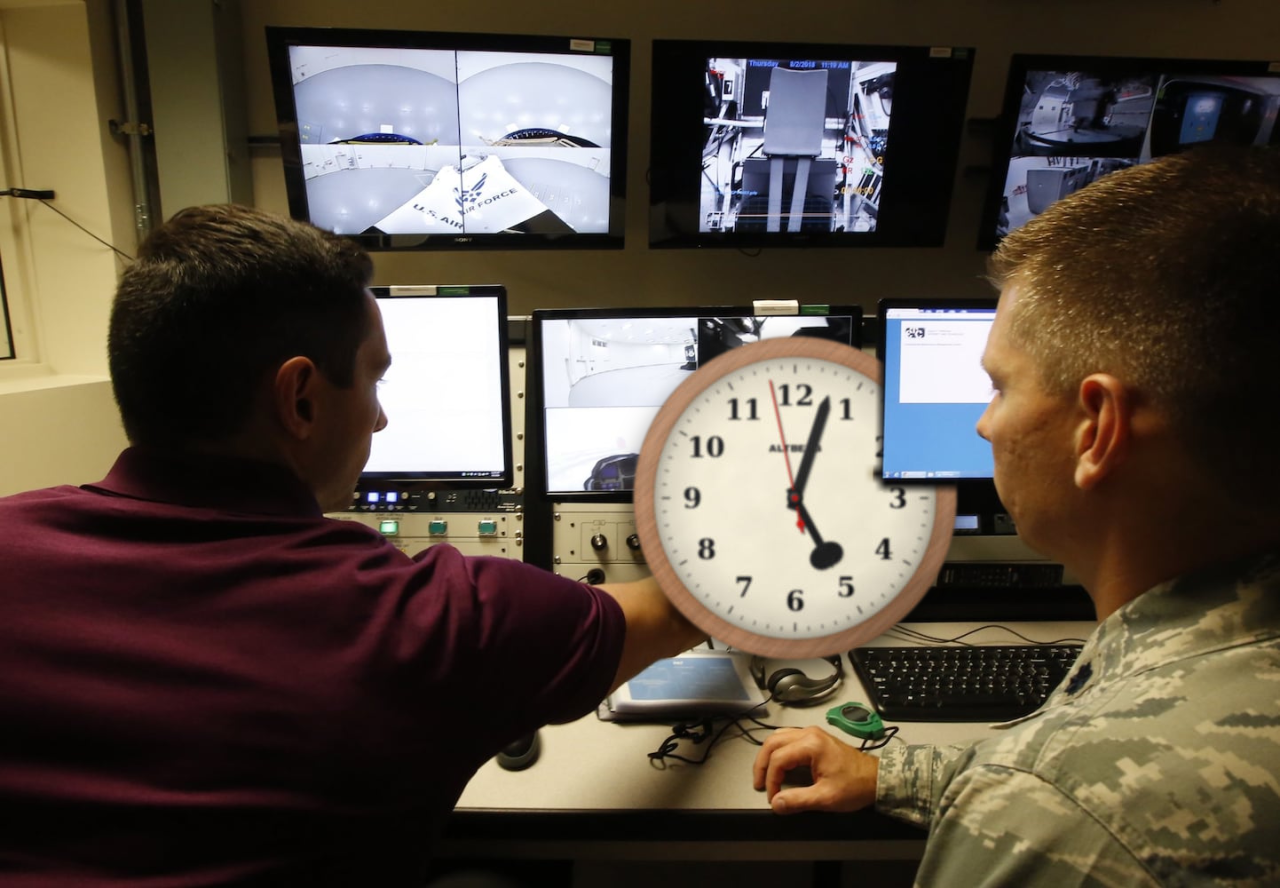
5 h 02 min 58 s
